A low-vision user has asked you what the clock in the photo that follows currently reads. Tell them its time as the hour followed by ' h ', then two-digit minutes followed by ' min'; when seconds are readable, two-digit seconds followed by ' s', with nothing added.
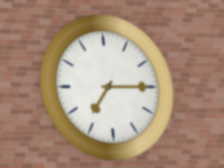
7 h 15 min
